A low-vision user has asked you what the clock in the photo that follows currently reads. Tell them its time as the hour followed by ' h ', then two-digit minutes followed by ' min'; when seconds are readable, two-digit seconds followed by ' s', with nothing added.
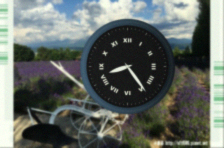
8 h 24 min
